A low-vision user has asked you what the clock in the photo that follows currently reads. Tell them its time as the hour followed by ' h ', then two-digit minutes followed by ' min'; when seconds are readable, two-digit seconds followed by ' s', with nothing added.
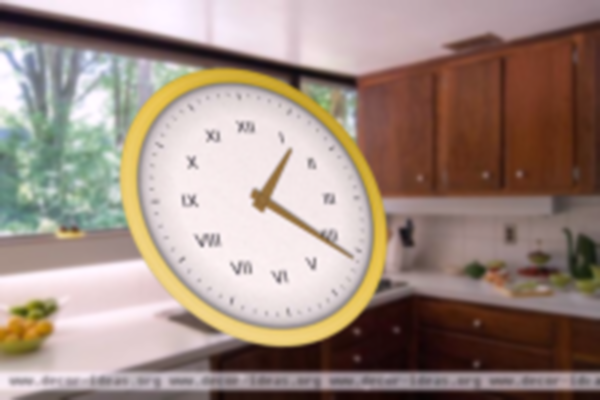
1 h 21 min
